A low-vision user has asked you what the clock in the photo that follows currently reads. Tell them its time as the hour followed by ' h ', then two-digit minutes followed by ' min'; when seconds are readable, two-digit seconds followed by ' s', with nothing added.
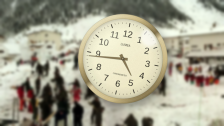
4 h 44 min
